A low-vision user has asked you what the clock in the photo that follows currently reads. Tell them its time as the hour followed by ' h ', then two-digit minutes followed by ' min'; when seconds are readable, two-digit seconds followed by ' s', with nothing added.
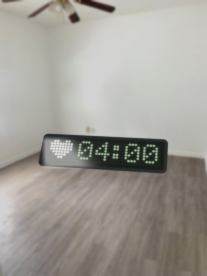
4 h 00 min
